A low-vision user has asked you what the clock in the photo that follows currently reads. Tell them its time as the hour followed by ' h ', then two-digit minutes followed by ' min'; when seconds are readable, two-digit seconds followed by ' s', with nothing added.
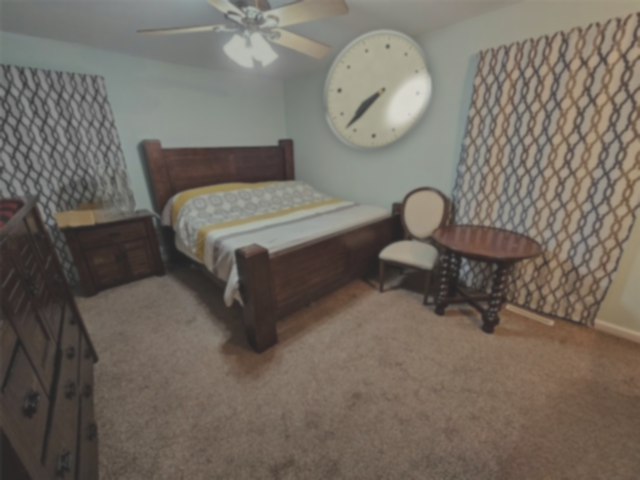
7 h 37 min
